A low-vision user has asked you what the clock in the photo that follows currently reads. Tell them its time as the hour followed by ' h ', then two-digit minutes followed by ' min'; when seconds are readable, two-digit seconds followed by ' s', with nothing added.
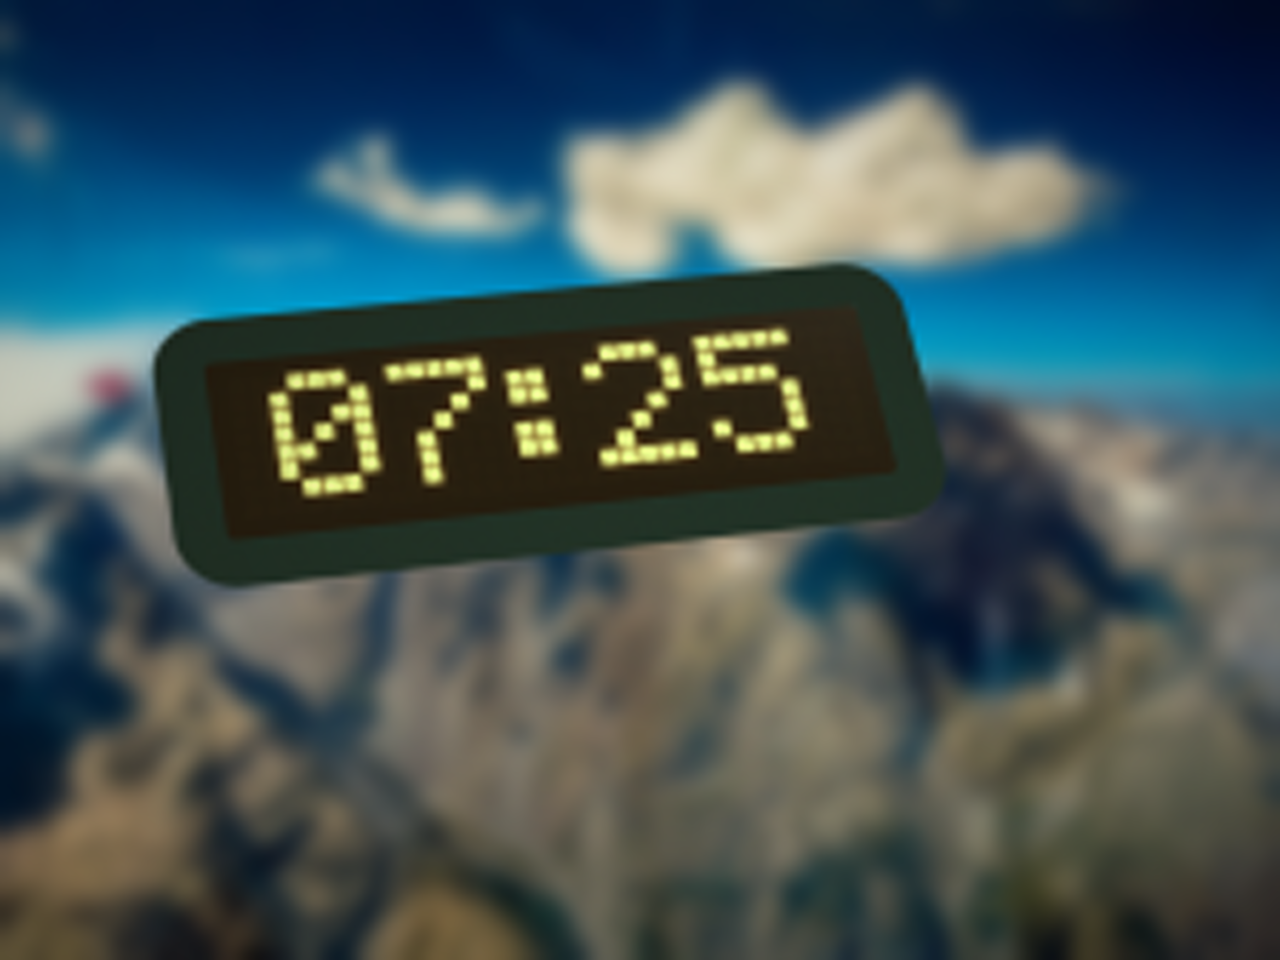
7 h 25 min
